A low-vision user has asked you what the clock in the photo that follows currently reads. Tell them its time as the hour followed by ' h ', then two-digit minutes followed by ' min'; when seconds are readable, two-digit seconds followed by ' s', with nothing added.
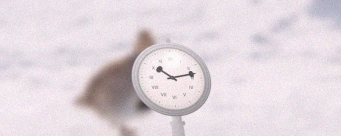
10 h 13 min
